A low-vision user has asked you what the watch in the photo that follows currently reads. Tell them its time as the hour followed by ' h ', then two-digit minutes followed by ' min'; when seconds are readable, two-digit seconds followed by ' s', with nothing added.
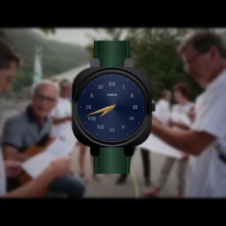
7 h 42 min
